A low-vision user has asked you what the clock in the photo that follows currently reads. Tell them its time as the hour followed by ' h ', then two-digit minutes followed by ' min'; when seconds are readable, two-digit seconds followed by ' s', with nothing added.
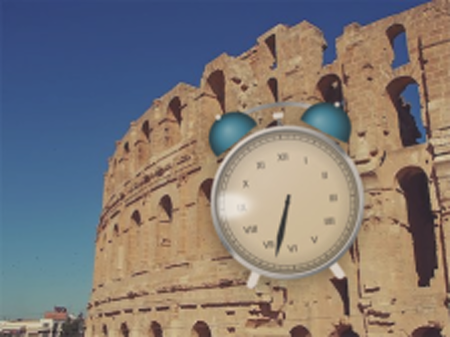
6 h 33 min
